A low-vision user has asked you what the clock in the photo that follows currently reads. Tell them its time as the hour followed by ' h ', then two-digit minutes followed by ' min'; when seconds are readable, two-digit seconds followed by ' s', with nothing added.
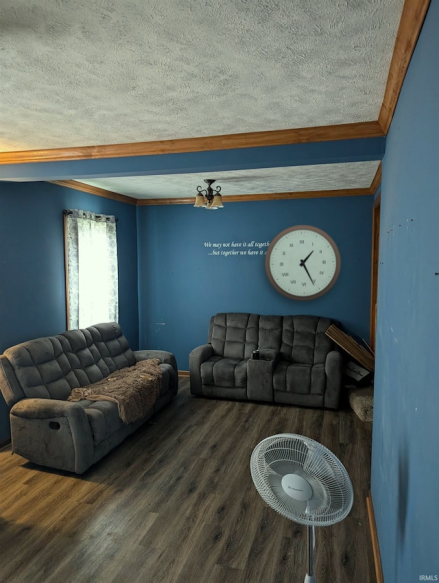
1 h 26 min
